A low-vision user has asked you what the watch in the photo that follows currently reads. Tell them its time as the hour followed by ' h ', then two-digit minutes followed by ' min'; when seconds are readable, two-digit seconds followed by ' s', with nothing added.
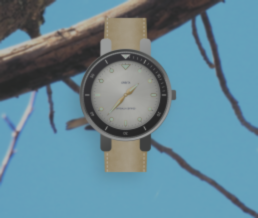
1 h 37 min
